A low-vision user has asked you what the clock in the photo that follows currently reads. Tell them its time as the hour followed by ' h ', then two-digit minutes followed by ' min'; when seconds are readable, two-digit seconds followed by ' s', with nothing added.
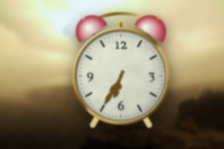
6 h 35 min
